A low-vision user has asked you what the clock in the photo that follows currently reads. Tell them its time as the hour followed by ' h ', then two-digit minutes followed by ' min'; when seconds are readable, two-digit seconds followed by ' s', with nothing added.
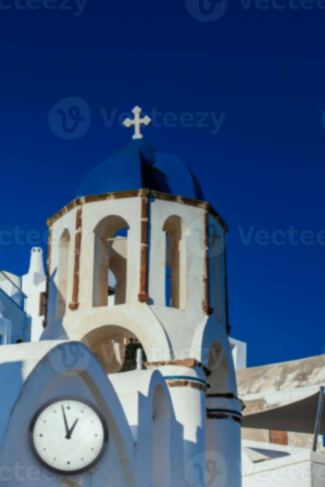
12 h 58 min
